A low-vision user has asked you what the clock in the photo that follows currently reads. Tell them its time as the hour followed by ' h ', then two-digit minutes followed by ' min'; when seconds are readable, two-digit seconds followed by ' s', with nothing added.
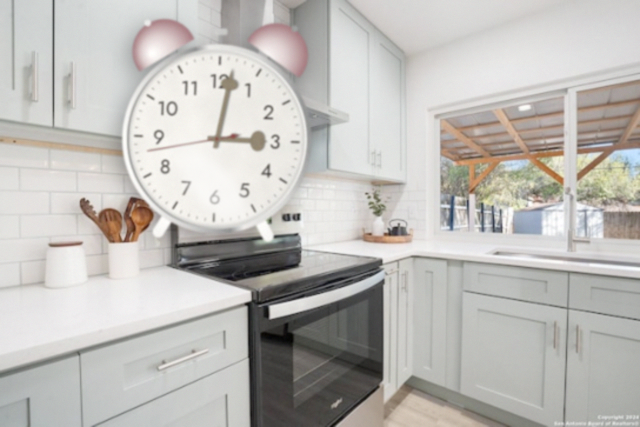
3 h 01 min 43 s
